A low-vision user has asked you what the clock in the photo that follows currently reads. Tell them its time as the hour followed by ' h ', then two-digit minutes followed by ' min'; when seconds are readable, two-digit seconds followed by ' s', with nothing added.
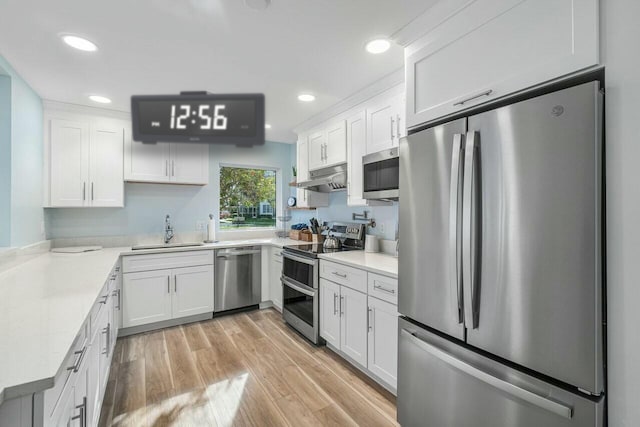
12 h 56 min
